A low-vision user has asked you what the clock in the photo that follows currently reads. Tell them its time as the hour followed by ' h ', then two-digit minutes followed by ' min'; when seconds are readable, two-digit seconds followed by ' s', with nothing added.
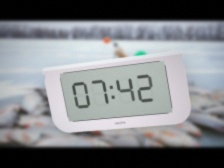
7 h 42 min
